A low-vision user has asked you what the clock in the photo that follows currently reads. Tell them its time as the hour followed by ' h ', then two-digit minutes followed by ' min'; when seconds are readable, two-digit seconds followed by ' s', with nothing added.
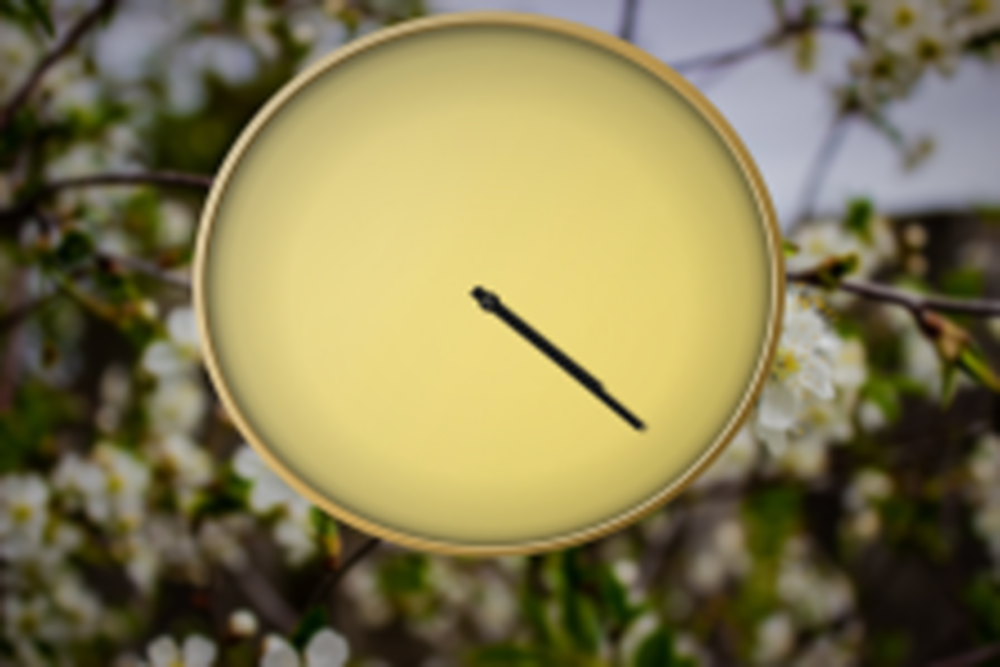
4 h 22 min
